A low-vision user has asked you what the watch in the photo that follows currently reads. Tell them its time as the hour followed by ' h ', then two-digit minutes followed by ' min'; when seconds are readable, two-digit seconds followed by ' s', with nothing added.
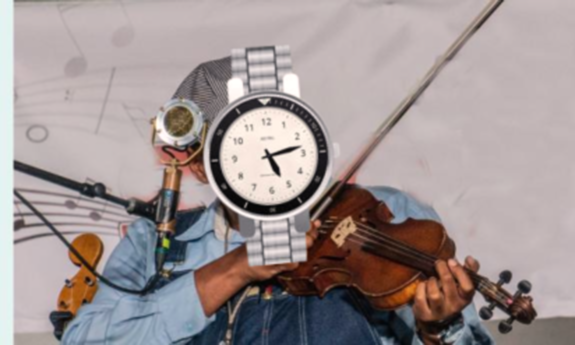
5 h 13 min
